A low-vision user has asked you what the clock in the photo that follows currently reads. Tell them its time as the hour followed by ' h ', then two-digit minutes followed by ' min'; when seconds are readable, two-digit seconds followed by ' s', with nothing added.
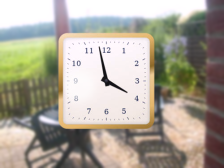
3 h 58 min
